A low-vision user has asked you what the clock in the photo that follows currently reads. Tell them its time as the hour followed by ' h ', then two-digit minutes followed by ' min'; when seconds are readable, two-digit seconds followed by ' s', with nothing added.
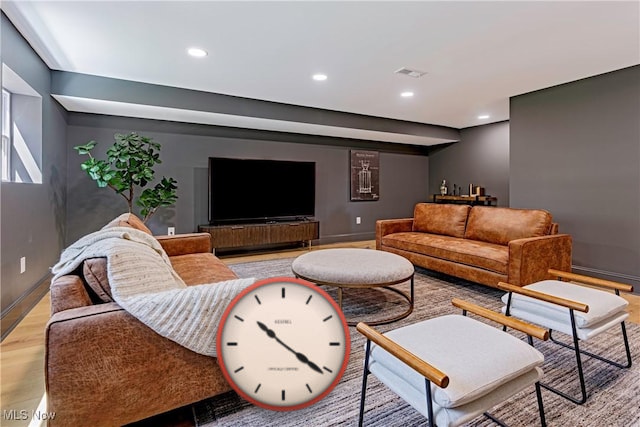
10 h 21 min
